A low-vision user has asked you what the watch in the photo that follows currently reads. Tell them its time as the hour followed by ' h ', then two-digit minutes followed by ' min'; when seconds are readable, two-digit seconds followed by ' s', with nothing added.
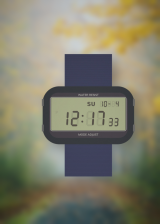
12 h 17 min 33 s
